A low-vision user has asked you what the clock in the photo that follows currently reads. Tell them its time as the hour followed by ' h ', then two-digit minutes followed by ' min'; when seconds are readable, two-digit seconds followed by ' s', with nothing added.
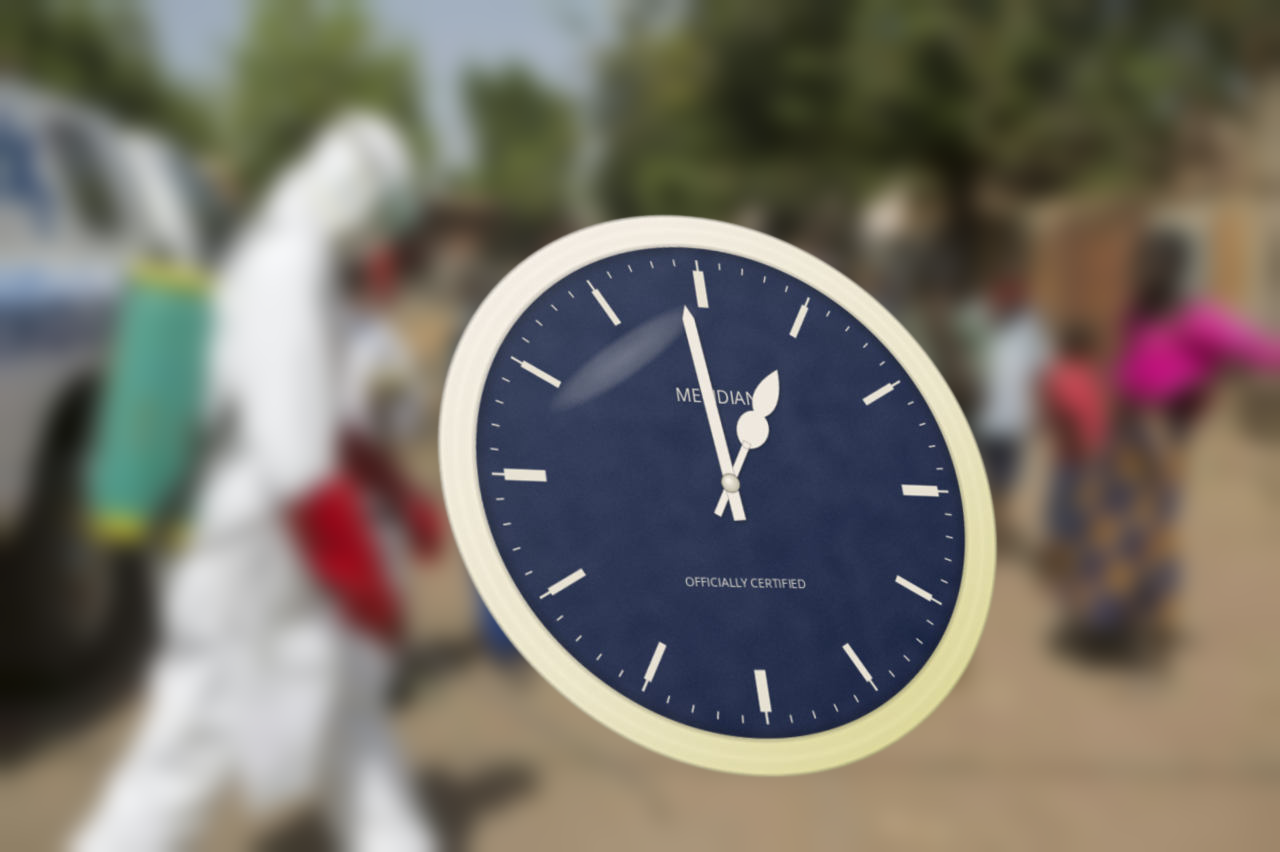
12 h 59 min
